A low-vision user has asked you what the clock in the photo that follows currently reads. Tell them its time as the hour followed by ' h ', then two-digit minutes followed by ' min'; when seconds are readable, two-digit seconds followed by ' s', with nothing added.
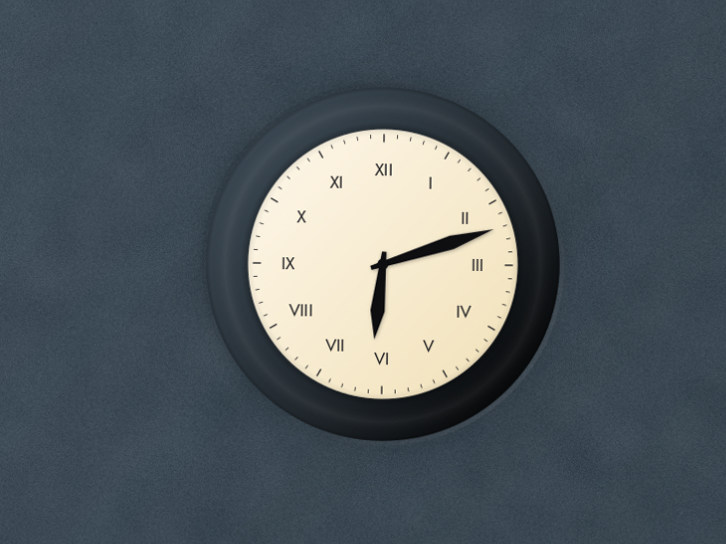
6 h 12 min
